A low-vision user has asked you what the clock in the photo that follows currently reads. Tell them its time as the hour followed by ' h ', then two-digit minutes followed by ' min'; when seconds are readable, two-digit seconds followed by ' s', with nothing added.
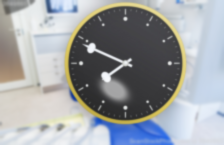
7 h 49 min
